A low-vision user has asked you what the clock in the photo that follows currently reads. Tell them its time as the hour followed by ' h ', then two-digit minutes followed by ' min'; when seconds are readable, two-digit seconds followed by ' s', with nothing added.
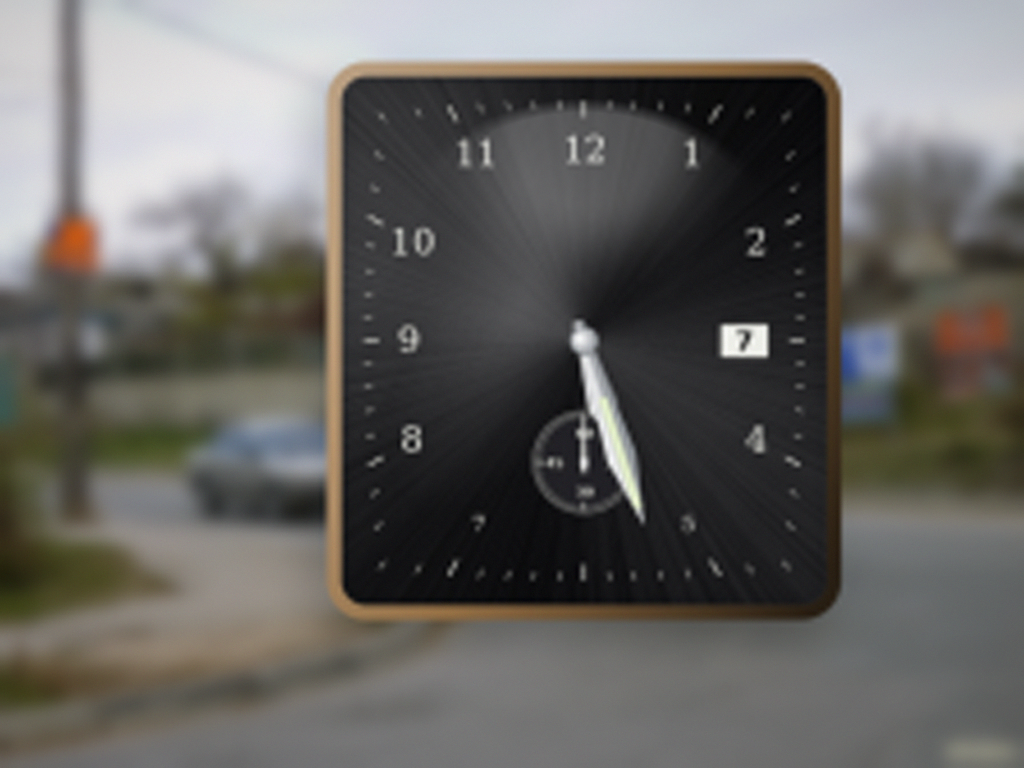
5 h 27 min
